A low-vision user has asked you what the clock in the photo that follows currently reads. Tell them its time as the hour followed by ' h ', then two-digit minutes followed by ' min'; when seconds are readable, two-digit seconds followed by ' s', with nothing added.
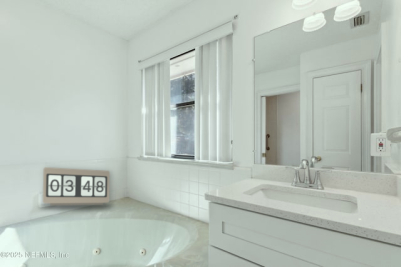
3 h 48 min
